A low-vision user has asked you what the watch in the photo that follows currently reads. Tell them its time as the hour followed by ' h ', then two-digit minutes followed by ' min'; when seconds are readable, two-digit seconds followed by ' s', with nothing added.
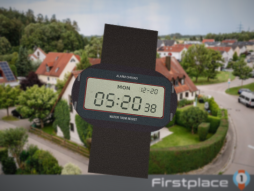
5 h 20 min 38 s
